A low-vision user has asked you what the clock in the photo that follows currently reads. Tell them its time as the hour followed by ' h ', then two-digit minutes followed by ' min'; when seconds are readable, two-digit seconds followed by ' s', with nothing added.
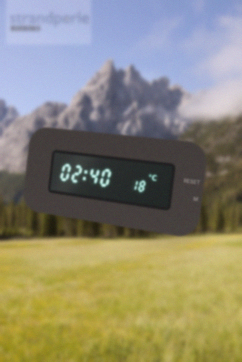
2 h 40 min
